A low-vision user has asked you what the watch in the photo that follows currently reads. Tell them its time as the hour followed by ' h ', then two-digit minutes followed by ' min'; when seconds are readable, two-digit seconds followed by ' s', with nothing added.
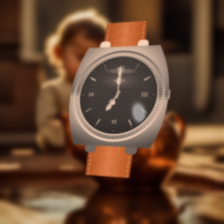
7 h 00 min
